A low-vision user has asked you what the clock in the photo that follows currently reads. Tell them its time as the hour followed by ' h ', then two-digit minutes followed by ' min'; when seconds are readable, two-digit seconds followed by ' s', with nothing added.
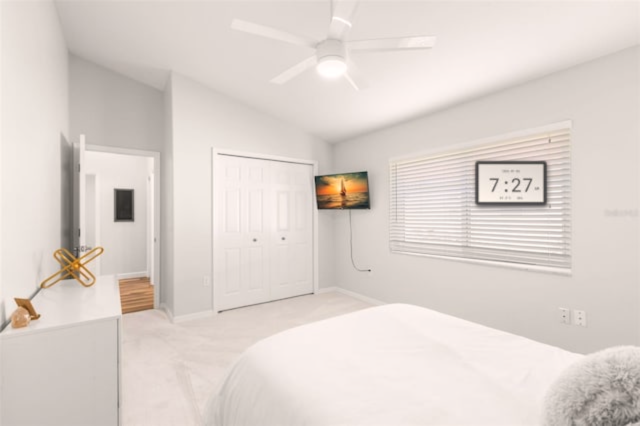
7 h 27 min
